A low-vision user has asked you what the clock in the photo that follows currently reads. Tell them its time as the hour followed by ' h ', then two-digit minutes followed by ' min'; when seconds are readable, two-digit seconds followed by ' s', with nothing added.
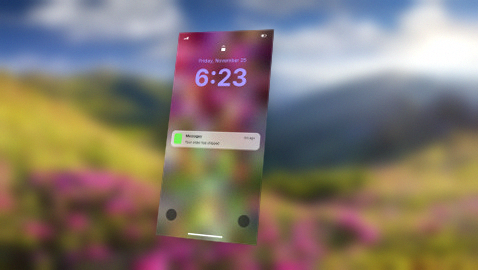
6 h 23 min
